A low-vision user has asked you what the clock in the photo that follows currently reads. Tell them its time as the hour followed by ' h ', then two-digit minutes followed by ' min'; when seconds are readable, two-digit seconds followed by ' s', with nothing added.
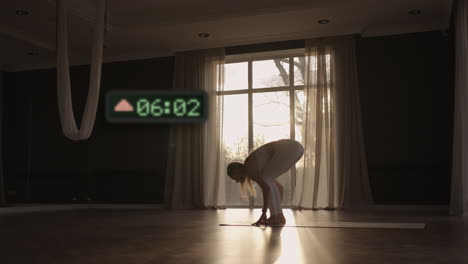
6 h 02 min
